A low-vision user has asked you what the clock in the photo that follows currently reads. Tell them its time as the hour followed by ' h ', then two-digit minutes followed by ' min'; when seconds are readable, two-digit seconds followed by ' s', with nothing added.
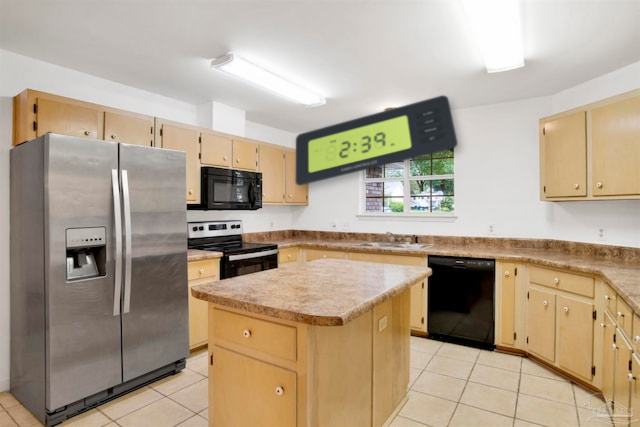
2 h 39 min
